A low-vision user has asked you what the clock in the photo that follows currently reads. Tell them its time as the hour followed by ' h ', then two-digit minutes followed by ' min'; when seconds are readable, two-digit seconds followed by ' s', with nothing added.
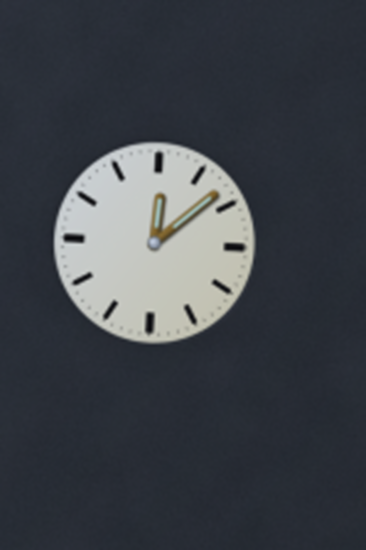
12 h 08 min
